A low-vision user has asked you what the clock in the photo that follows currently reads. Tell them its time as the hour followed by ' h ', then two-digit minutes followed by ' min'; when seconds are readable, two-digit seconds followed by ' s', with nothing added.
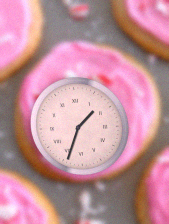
1 h 34 min
